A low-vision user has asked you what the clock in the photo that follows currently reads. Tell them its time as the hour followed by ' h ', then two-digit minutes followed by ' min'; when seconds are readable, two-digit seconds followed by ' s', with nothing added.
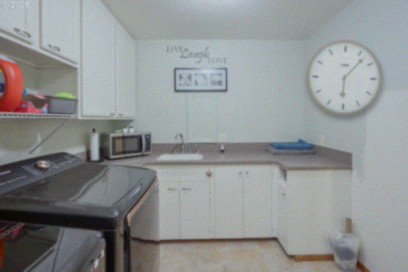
6 h 07 min
